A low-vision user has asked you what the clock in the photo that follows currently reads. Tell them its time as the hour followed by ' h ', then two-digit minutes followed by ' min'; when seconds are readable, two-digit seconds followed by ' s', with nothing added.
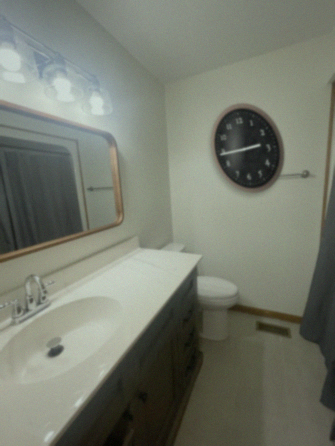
2 h 44 min
